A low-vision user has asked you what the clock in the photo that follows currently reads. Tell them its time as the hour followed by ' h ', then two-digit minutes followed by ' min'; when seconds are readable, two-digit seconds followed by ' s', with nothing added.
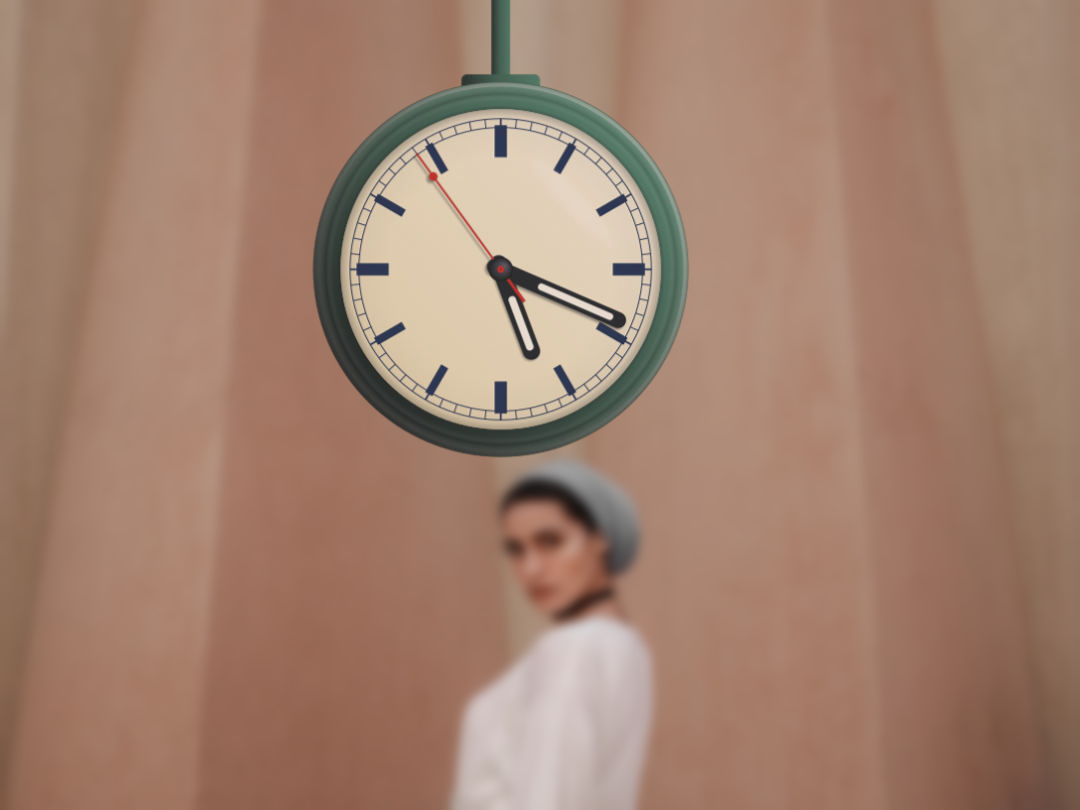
5 h 18 min 54 s
